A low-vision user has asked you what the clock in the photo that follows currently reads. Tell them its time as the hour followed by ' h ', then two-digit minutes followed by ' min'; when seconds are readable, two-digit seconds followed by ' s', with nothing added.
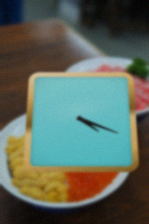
4 h 19 min
